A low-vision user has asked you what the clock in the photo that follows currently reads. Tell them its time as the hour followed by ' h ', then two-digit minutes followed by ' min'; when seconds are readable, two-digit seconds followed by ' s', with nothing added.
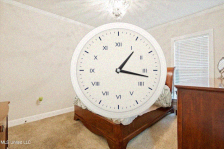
1 h 17 min
